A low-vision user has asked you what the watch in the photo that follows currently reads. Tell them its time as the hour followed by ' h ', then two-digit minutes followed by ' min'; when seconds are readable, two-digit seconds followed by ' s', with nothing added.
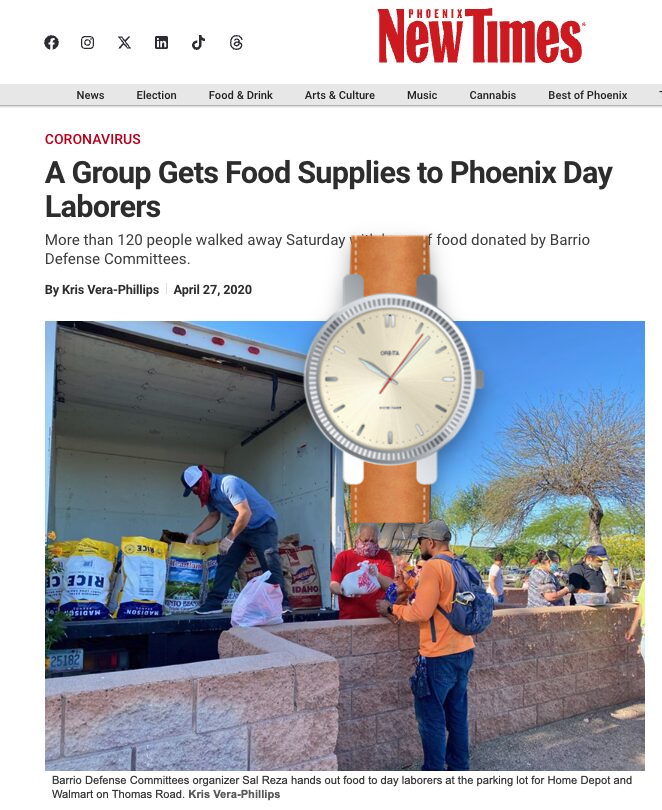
10 h 07 min 06 s
